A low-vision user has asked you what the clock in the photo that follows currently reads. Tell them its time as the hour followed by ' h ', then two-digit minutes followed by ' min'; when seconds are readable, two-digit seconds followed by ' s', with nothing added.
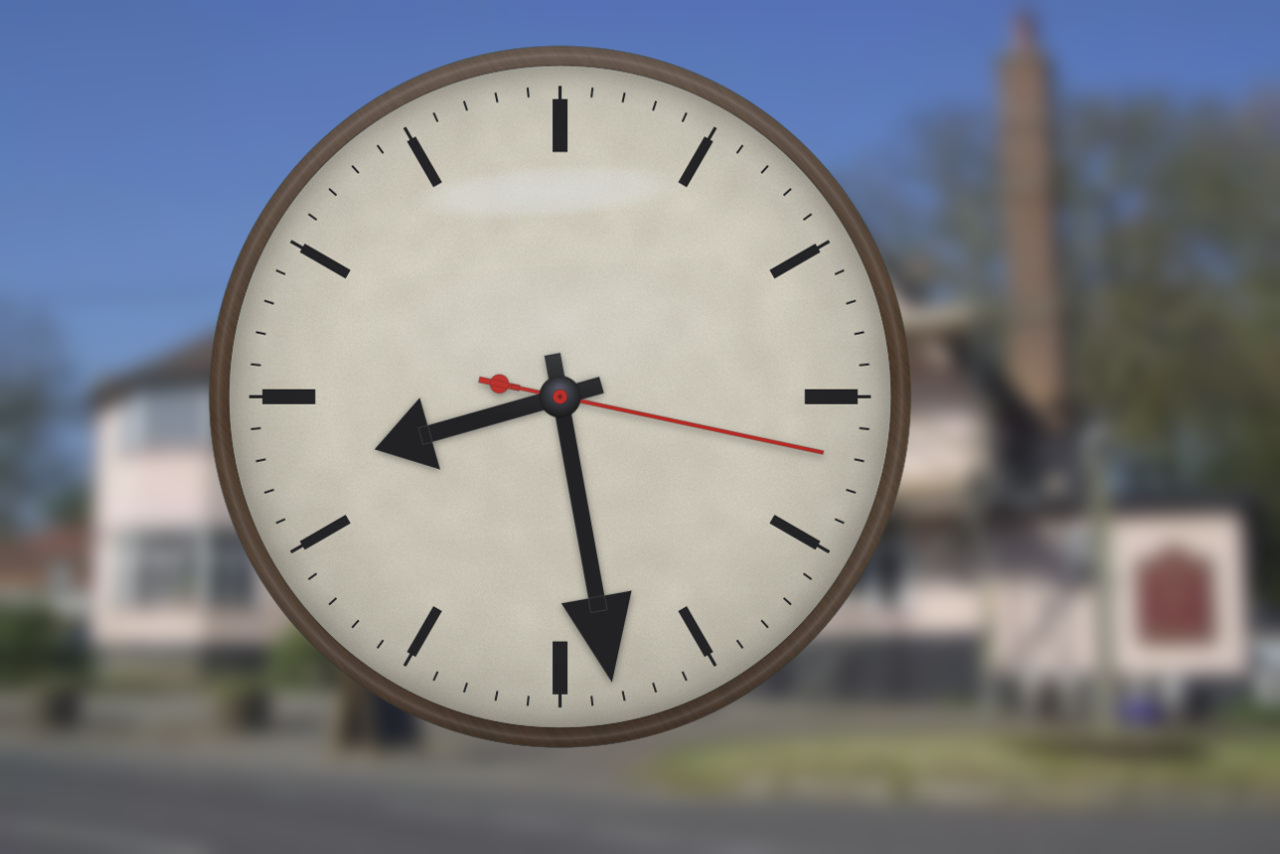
8 h 28 min 17 s
